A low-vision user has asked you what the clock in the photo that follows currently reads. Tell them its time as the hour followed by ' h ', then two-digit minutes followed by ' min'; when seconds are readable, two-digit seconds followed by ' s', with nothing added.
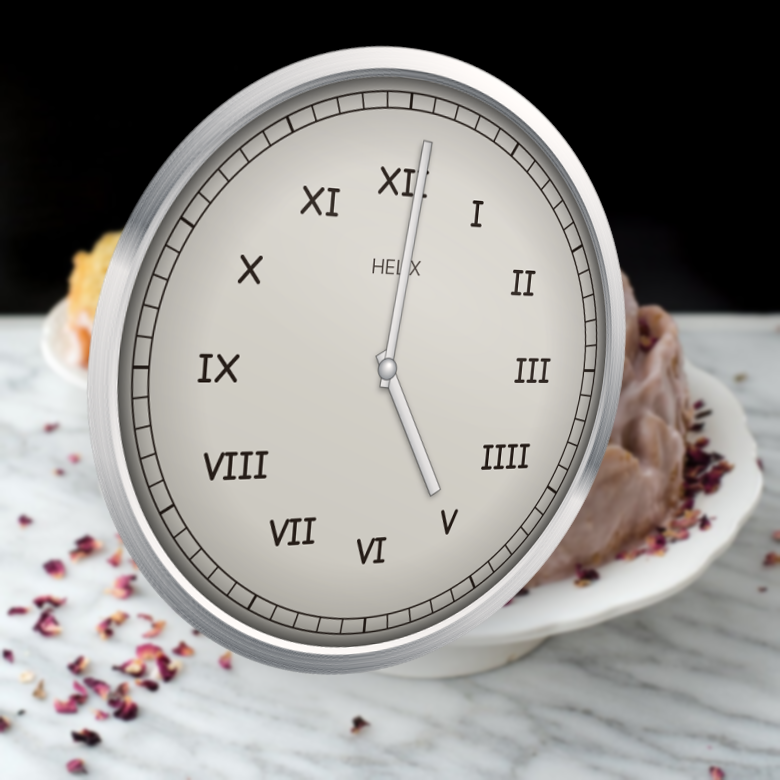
5 h 01 min
